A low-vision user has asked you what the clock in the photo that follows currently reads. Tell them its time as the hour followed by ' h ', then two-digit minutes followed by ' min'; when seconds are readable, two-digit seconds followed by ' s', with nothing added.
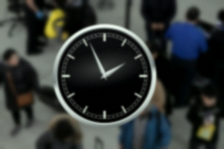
1 h 56 min
